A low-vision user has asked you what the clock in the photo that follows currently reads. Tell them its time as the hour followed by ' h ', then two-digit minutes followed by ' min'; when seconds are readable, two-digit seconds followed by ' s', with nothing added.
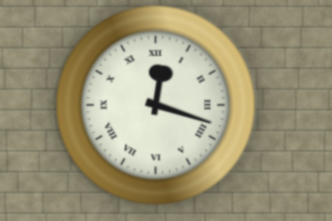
12 h 18 min
